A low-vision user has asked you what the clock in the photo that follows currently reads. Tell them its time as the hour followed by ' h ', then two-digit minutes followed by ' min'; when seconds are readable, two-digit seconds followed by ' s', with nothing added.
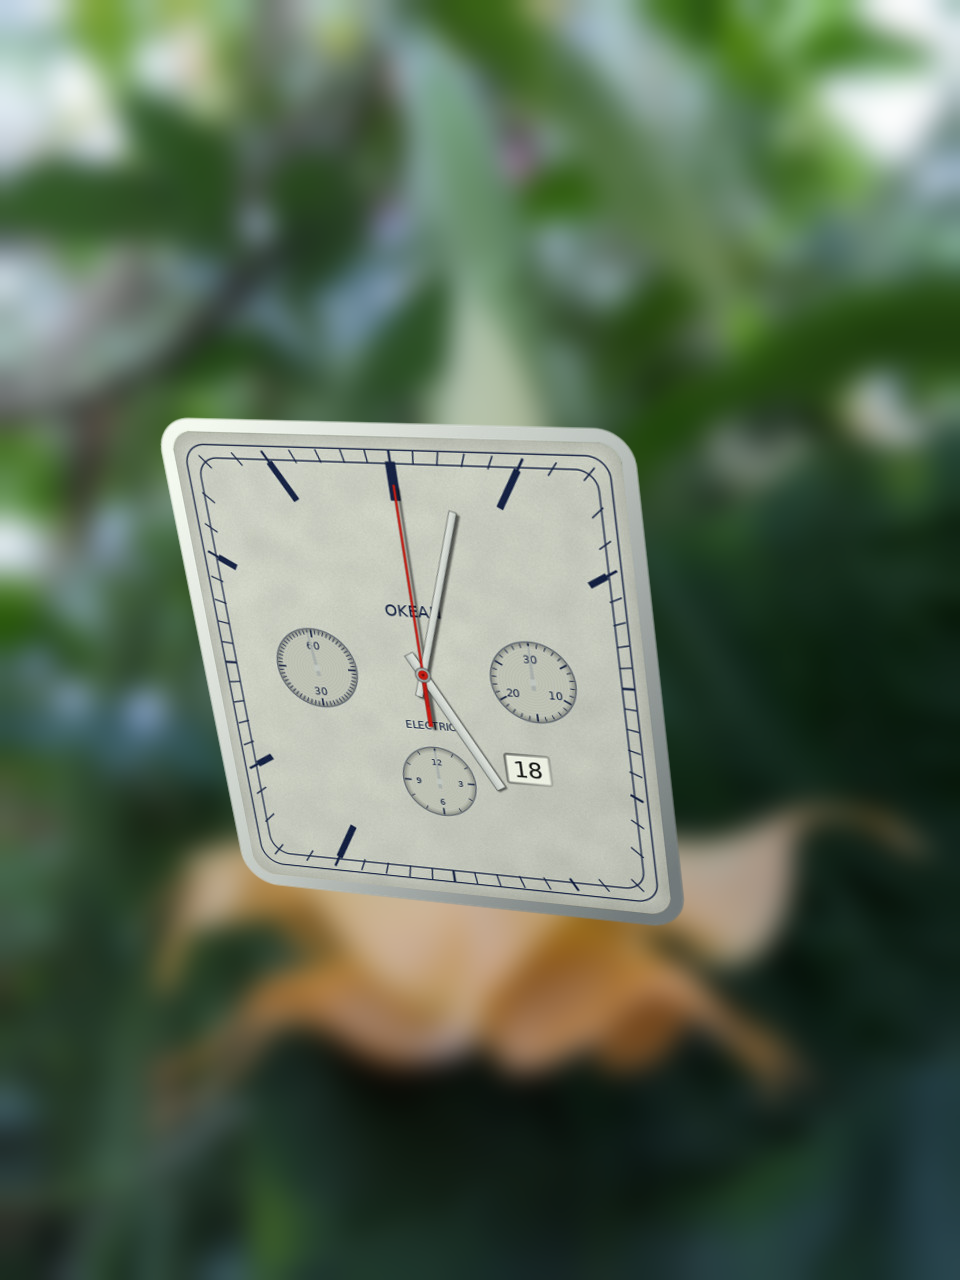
5 h 02 min 59 s
